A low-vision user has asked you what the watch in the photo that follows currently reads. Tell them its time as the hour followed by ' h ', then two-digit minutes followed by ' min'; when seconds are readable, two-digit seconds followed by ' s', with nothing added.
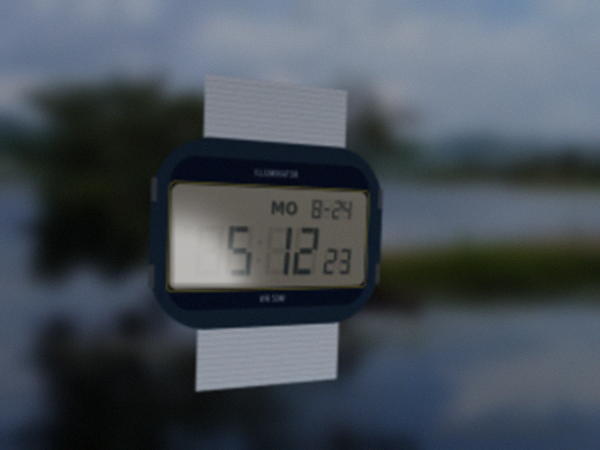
5 h 12 min 23 s
